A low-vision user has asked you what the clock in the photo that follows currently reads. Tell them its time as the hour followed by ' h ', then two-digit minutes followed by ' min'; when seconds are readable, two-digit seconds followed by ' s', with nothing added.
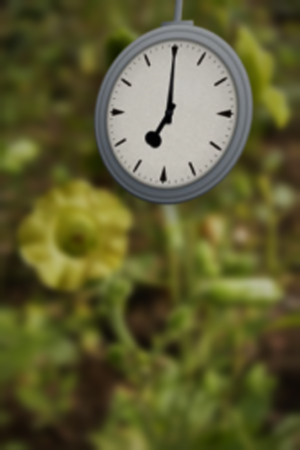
7 h 00 min
